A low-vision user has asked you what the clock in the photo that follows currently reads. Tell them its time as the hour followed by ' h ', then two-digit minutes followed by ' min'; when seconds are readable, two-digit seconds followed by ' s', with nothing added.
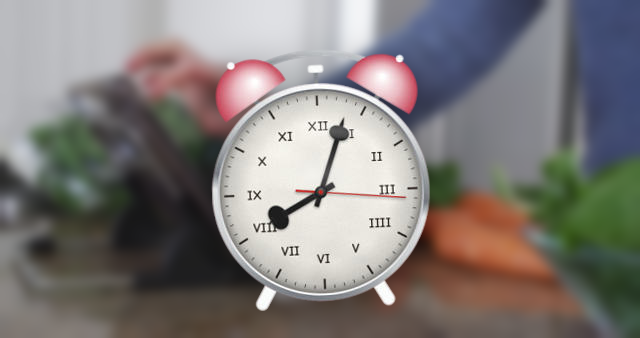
8 h 03 min 16 s
